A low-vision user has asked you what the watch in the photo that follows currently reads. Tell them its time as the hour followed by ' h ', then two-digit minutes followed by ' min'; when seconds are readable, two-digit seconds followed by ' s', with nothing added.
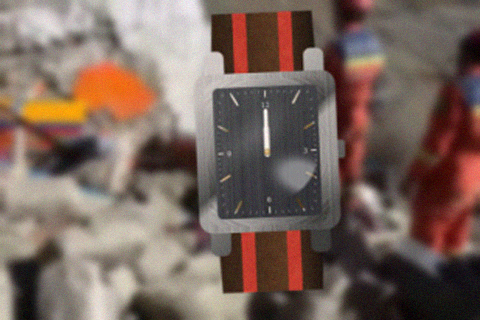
12 h 00 min
